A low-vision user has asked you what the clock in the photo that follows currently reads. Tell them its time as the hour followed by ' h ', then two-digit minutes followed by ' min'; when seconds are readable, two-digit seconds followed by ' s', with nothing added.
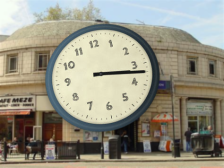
3 h 17 min
